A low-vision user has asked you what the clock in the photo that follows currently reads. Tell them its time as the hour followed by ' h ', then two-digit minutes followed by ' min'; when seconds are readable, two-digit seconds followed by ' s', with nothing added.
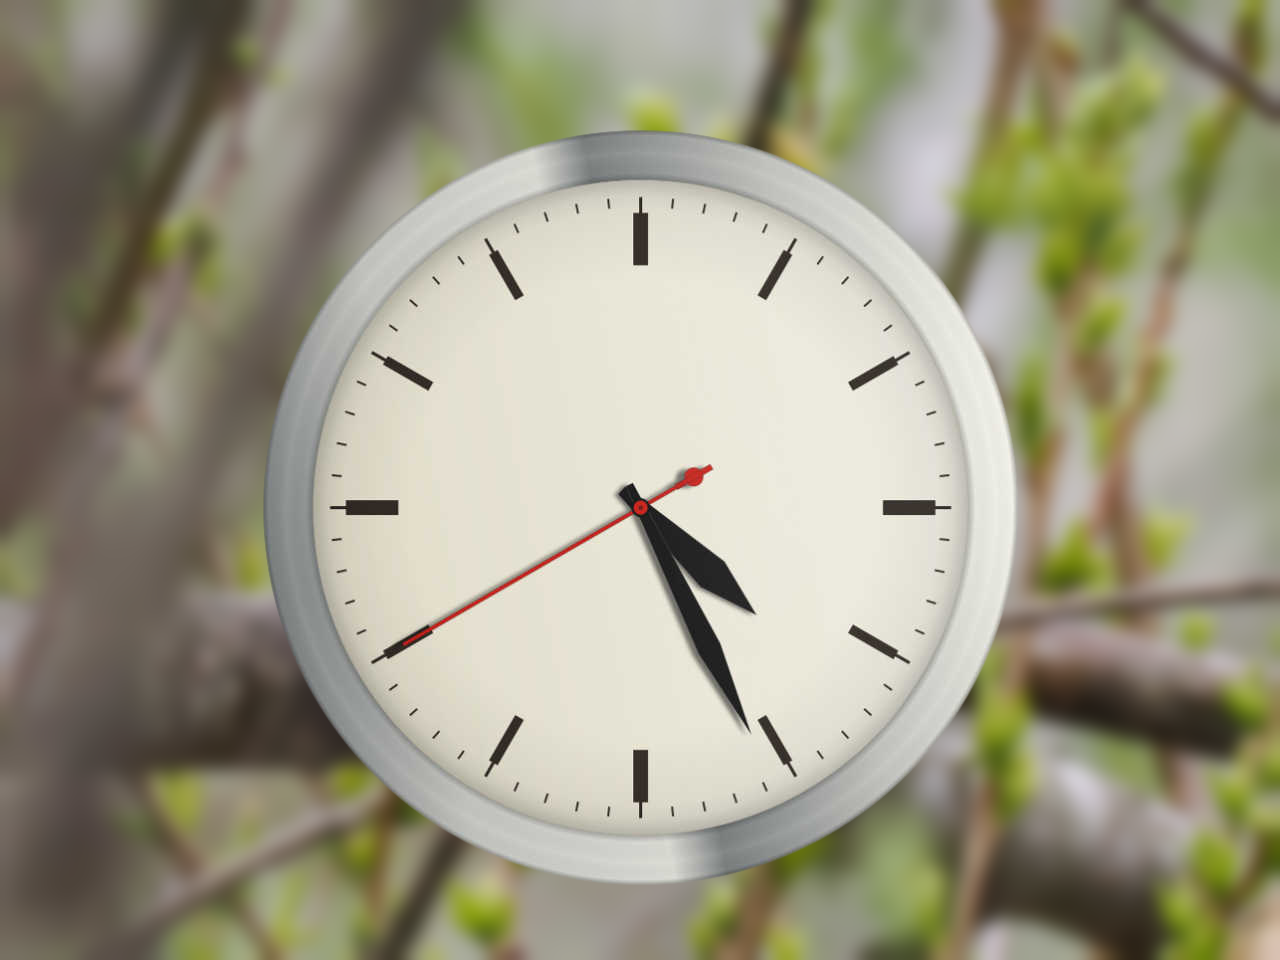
4 h 25 min 40 s
